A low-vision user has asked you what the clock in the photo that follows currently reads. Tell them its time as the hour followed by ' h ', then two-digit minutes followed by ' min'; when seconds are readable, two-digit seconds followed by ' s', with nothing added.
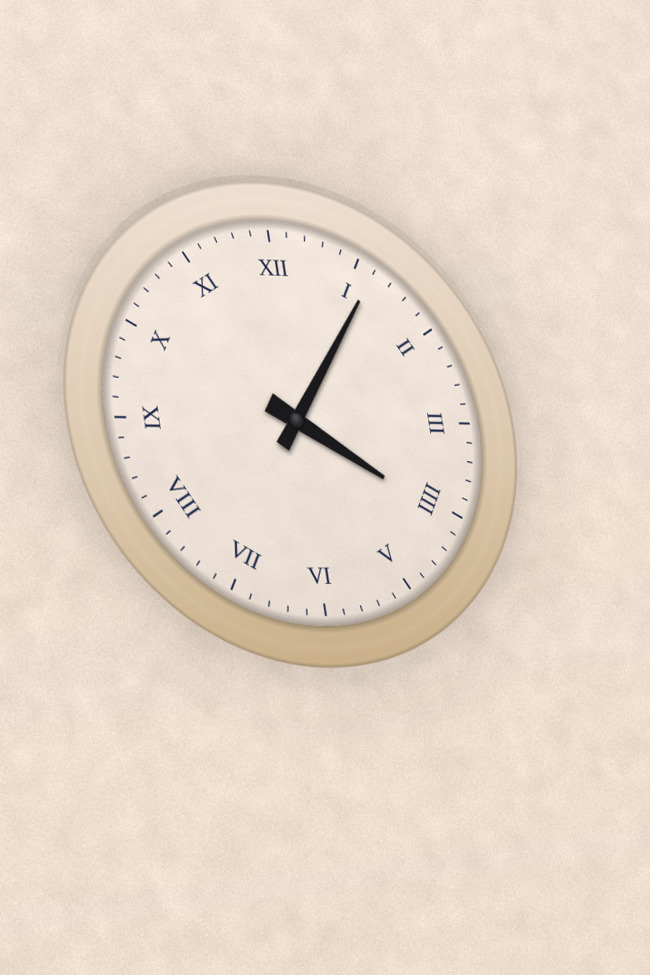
4 h 06 min
